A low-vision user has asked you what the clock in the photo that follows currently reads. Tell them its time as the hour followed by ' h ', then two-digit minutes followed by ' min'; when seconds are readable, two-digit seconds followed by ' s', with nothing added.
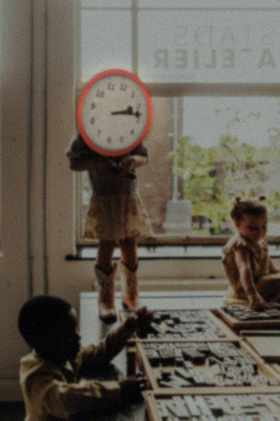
2 h 13 min
